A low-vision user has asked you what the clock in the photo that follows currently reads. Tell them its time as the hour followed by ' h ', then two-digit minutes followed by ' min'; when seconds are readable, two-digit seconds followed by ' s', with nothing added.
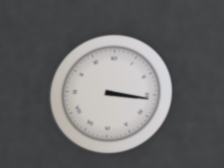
3 h 16 min
